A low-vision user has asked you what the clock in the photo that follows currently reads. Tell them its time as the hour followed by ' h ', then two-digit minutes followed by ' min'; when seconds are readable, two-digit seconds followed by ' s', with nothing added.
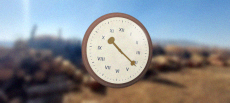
10 h 21 min
